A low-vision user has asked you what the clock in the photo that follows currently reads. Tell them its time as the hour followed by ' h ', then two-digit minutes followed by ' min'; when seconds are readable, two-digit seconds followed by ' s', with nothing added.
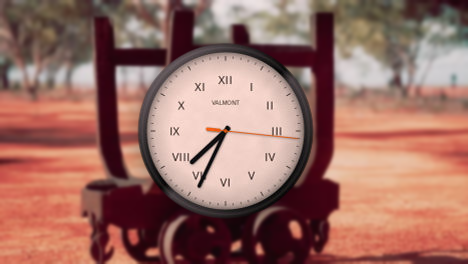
7 h 34 min 16 s
